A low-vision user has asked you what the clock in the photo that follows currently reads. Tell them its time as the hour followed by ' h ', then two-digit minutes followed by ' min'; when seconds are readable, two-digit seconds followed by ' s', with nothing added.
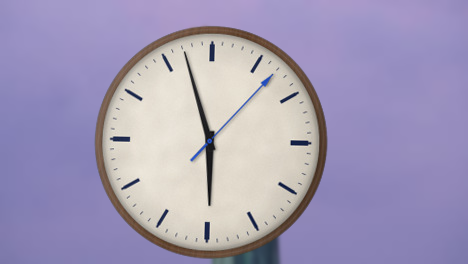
5 h 57 min 07 s
